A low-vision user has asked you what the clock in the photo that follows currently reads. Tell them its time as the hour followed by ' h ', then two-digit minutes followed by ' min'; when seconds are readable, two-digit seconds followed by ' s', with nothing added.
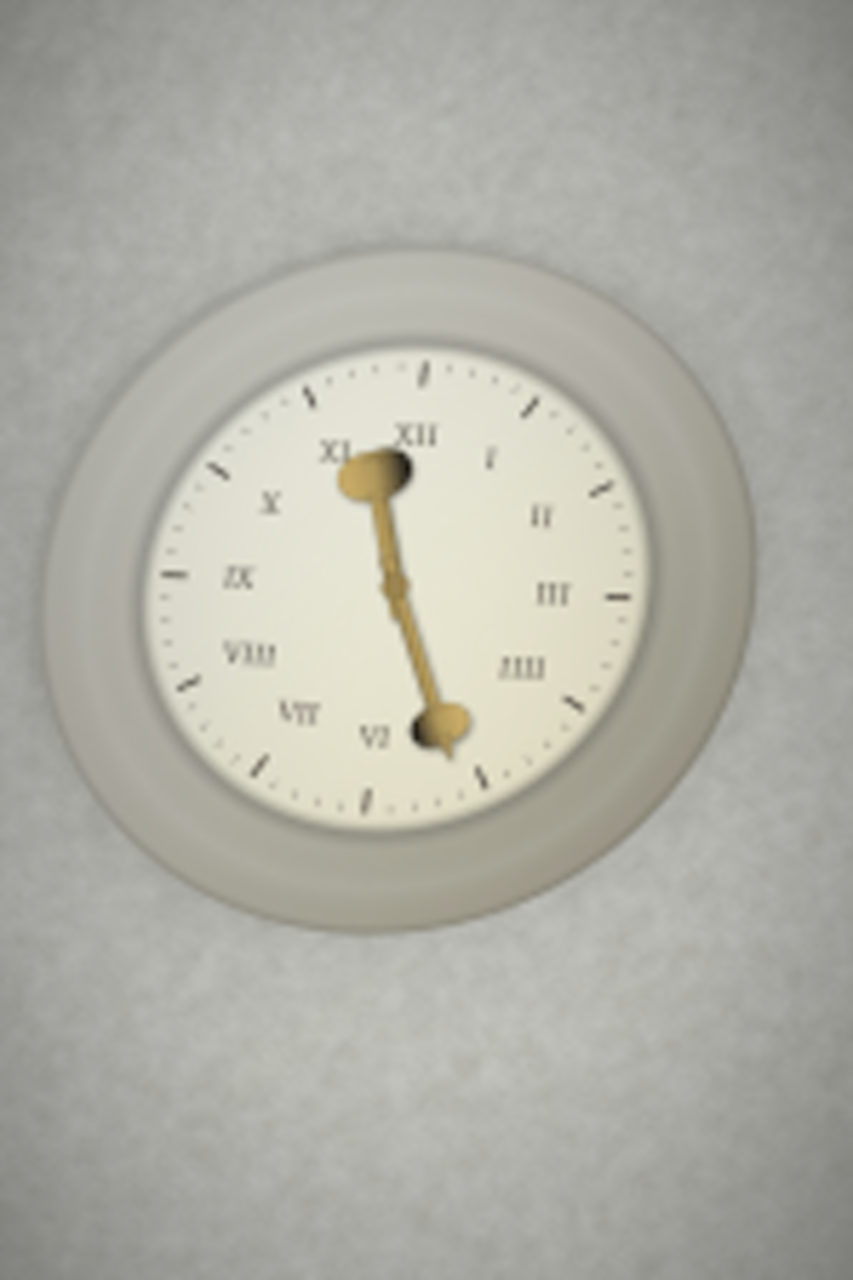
11 h 26 min
